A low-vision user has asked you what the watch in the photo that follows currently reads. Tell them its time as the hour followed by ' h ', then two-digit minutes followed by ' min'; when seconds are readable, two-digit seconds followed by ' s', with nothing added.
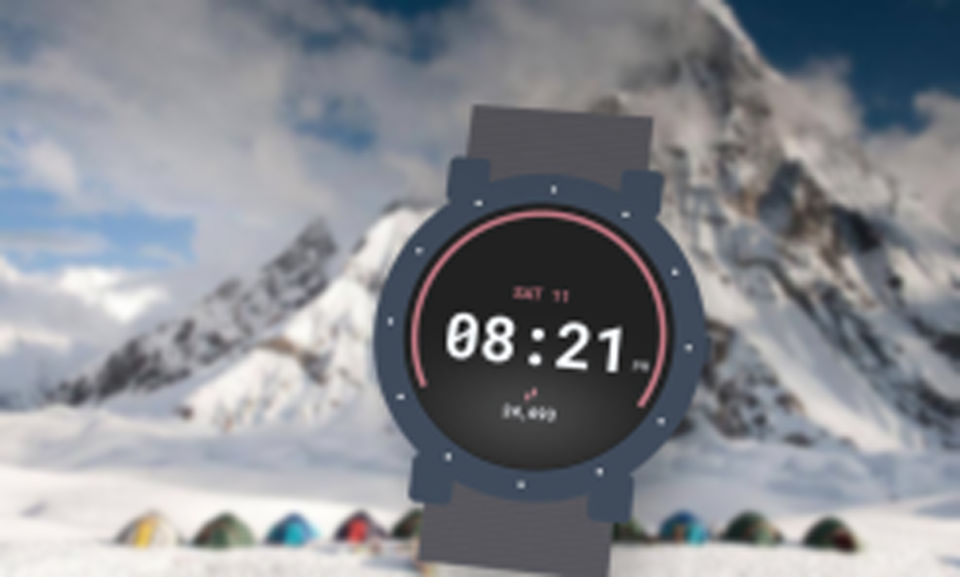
8 h 21 min
